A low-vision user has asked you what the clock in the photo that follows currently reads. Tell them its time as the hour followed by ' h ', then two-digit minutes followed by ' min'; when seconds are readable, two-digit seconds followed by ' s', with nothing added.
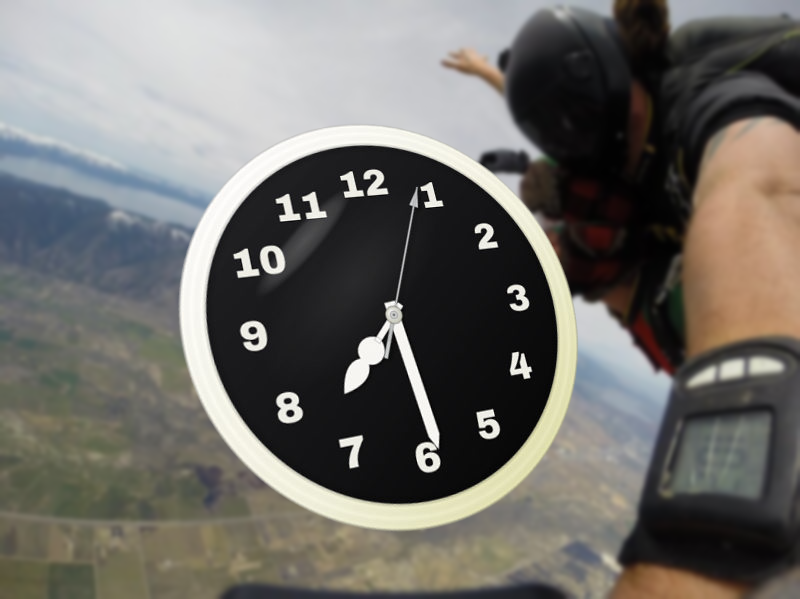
7 h 29 min 04 s
